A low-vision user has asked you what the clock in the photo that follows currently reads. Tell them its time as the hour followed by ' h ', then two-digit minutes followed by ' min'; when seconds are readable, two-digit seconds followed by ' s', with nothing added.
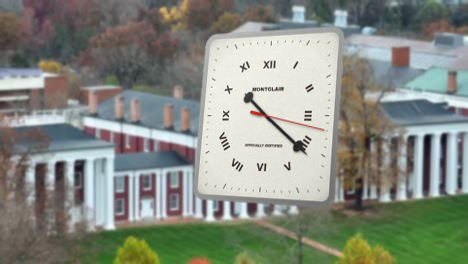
10 h 21 min 17 s
